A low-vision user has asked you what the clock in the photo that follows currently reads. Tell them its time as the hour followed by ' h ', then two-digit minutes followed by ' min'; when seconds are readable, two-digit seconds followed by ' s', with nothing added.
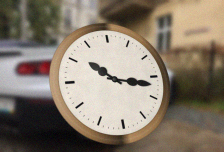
10 h 17 min
